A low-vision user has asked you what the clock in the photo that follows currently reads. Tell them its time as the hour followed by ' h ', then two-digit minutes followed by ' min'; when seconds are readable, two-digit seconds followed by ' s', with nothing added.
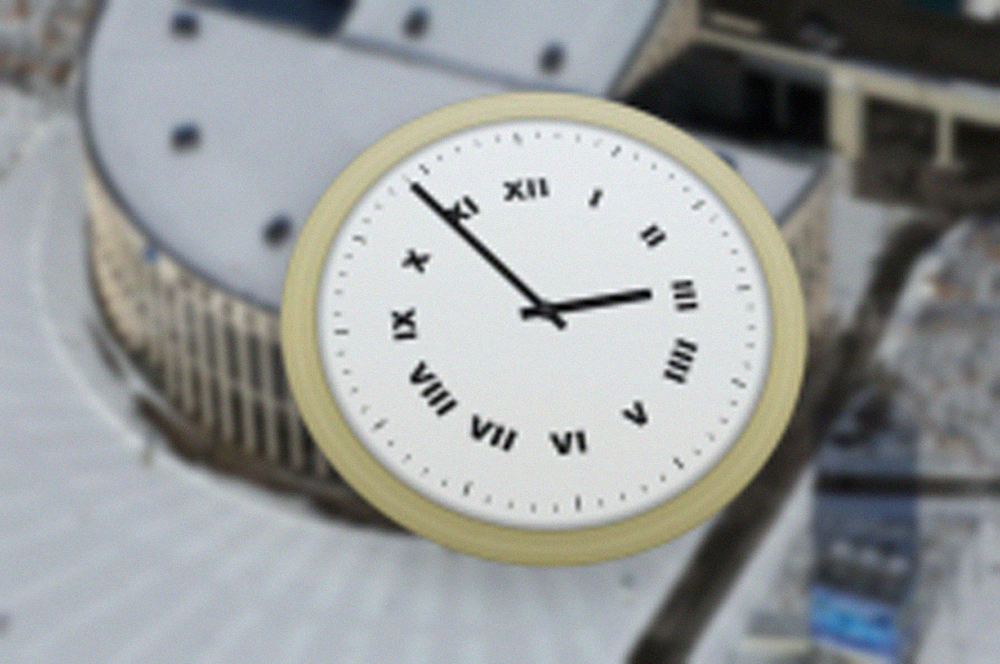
2 h 54 min
